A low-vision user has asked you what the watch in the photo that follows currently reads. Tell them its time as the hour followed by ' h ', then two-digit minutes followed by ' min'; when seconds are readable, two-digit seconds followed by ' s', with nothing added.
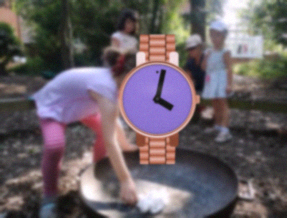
4 h 02 min
